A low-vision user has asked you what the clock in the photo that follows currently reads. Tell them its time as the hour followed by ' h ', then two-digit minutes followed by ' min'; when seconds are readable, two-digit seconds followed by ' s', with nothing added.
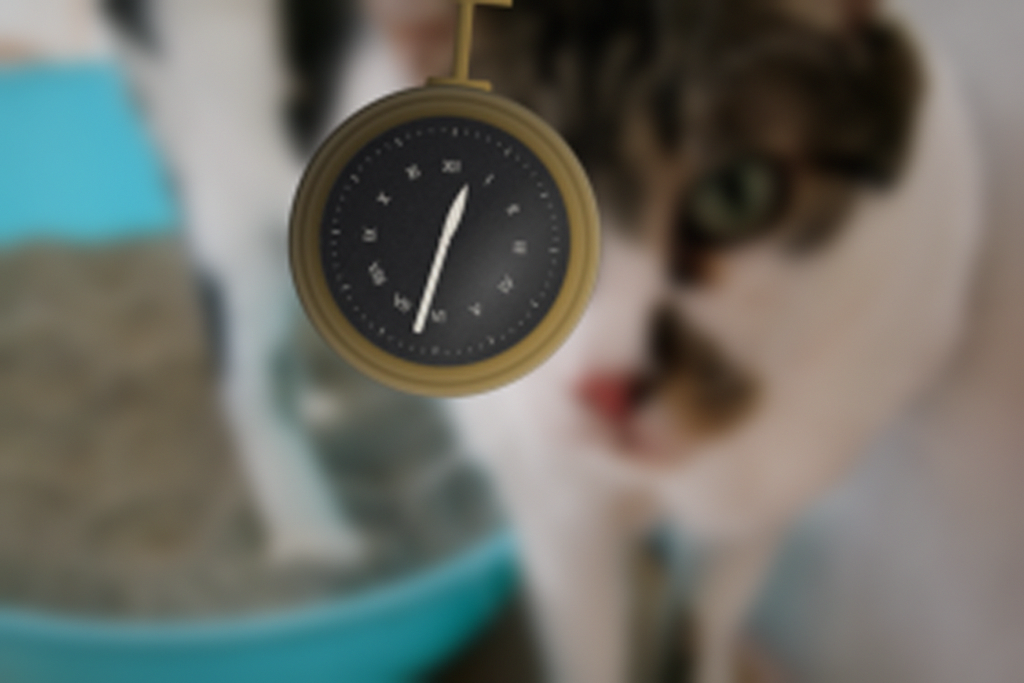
12 h 32 min
